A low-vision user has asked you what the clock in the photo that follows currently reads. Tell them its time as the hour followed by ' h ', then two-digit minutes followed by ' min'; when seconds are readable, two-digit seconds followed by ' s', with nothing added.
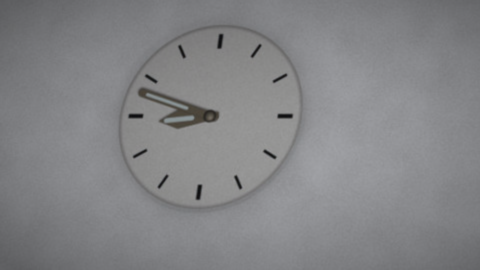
8 h 48 min
